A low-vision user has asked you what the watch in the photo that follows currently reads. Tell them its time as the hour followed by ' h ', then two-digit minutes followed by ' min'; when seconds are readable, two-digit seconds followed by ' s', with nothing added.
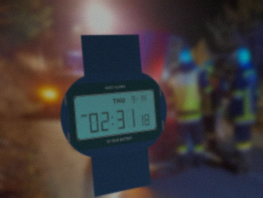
2 h 31 min 18 s
